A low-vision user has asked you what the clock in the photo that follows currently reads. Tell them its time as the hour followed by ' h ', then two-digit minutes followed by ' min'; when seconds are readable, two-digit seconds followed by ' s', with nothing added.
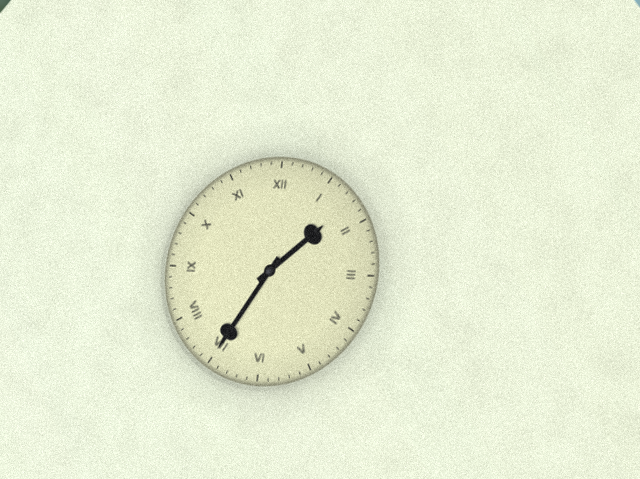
1 h 35 min
